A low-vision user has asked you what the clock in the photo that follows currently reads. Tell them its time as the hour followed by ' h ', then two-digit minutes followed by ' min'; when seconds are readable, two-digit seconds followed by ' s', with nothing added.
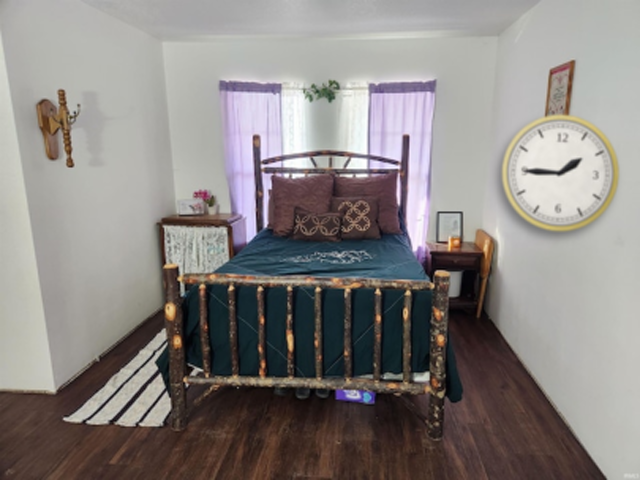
1 h 45 min
